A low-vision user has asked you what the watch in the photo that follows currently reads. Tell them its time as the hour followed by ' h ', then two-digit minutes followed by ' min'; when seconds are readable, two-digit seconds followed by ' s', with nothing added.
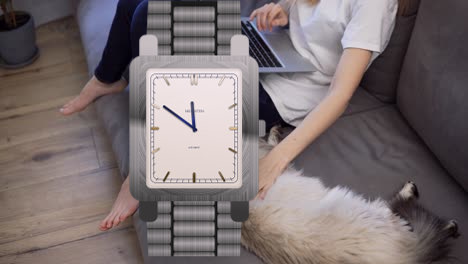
11 h 51 min
